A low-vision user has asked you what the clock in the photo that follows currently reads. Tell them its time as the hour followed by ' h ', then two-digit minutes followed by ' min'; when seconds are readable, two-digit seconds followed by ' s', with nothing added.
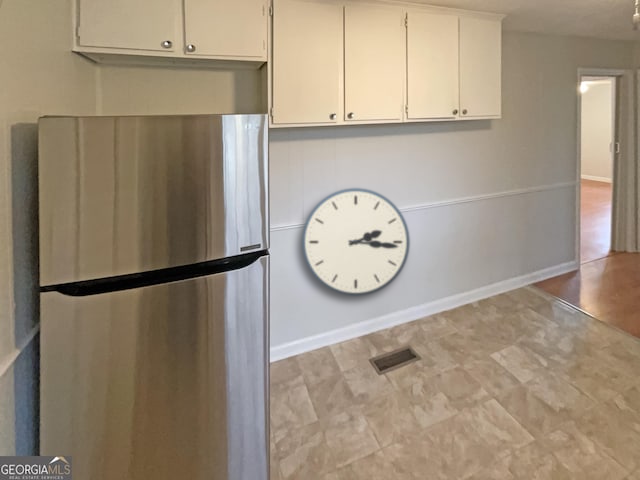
2 h 16 min
